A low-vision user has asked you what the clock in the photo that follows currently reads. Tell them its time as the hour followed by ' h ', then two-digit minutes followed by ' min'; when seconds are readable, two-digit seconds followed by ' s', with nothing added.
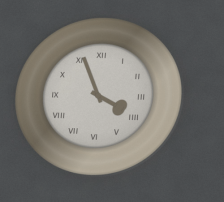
3 h 56 min
